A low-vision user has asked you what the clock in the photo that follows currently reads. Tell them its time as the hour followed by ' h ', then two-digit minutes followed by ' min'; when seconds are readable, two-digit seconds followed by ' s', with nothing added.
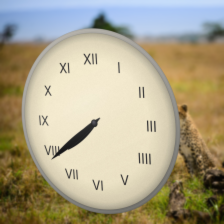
7 h 39 min
